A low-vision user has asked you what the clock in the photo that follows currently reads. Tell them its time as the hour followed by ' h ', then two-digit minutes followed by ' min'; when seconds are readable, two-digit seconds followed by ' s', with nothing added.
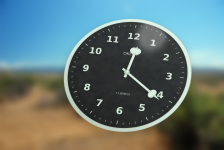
12 h 21 min
